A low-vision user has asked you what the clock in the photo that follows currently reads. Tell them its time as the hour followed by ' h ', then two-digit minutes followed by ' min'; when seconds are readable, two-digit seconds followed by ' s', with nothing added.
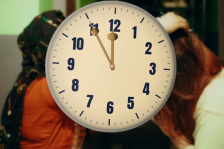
11 h 55 min
